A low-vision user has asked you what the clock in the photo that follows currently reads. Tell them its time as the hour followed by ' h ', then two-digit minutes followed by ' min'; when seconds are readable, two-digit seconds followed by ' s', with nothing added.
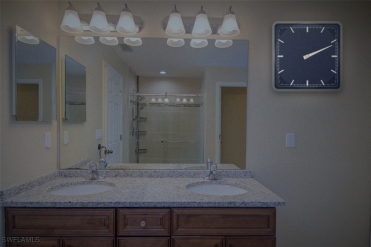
2 h 11 min
